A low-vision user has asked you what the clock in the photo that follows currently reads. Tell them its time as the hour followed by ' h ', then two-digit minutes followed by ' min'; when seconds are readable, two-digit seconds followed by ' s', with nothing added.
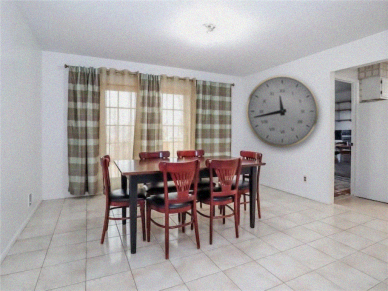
11 h 43 min
